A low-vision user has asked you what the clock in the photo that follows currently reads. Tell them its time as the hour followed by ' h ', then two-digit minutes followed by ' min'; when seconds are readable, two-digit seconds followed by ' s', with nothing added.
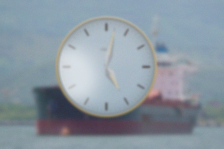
5 h 02 min
